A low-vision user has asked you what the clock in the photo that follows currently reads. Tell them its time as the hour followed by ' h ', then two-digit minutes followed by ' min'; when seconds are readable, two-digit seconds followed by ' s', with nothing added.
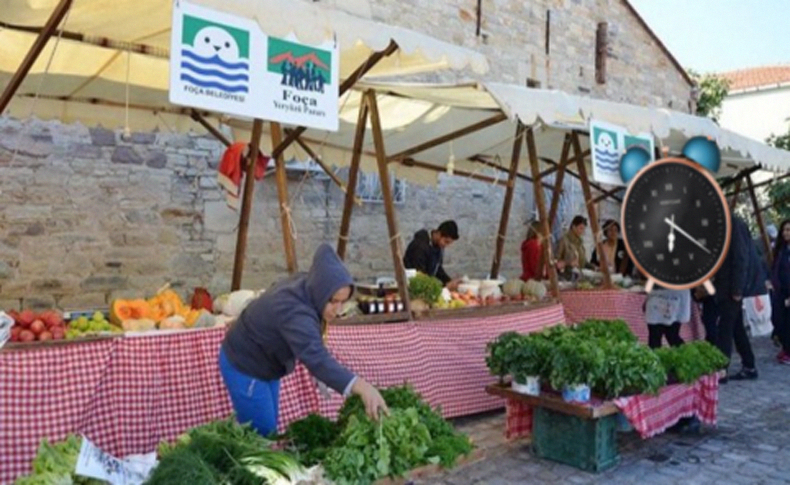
6 h 21 min
